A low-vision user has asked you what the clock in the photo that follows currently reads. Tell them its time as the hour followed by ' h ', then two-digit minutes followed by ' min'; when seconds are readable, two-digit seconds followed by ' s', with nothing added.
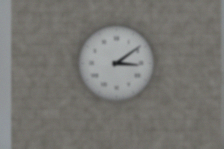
3 h 09 min
